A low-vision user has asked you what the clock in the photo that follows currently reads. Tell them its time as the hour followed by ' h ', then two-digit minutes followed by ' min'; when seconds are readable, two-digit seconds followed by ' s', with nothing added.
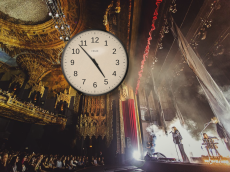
4 h 53 min
